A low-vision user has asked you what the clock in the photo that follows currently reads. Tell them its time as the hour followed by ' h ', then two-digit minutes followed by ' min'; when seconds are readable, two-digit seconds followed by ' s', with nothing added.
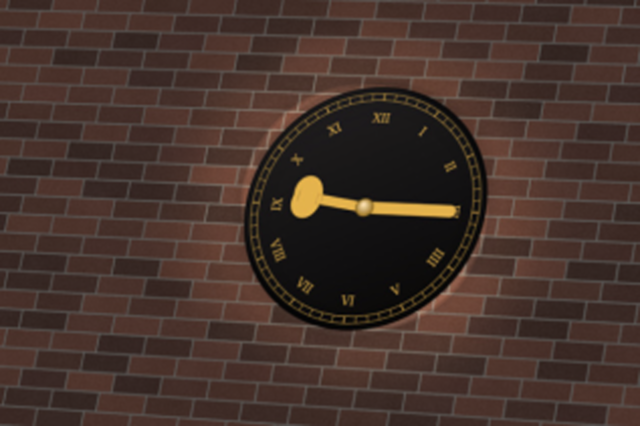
9 h 15 min
